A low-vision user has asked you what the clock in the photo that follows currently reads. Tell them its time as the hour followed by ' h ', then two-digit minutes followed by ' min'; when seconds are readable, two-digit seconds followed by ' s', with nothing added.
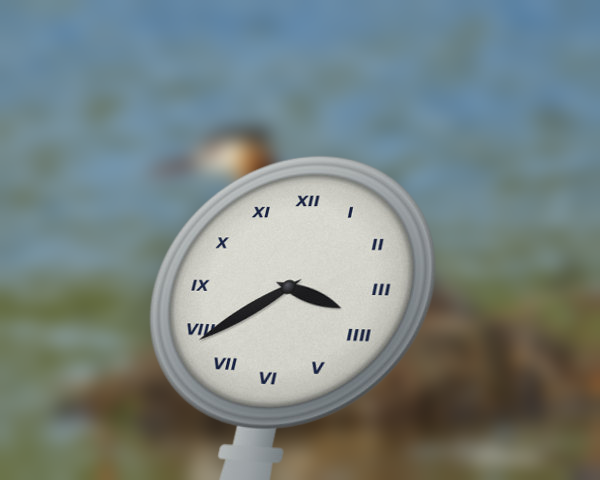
3 h 39 min
